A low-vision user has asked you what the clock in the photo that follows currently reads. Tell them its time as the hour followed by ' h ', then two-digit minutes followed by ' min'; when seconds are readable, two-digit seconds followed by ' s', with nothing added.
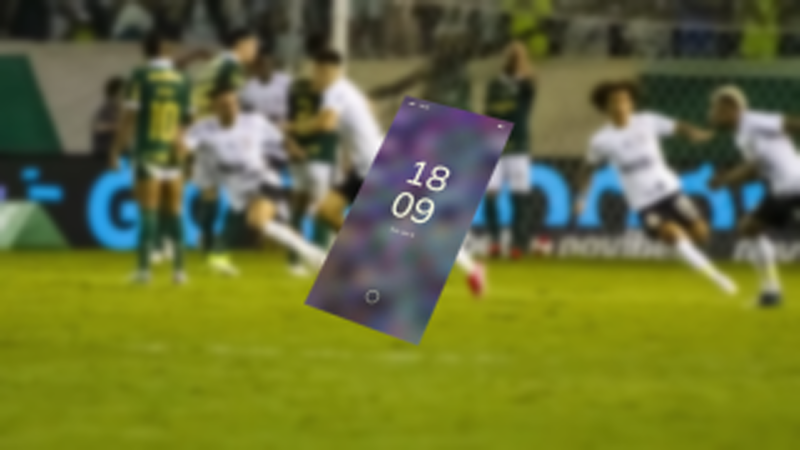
18 h 09 min
